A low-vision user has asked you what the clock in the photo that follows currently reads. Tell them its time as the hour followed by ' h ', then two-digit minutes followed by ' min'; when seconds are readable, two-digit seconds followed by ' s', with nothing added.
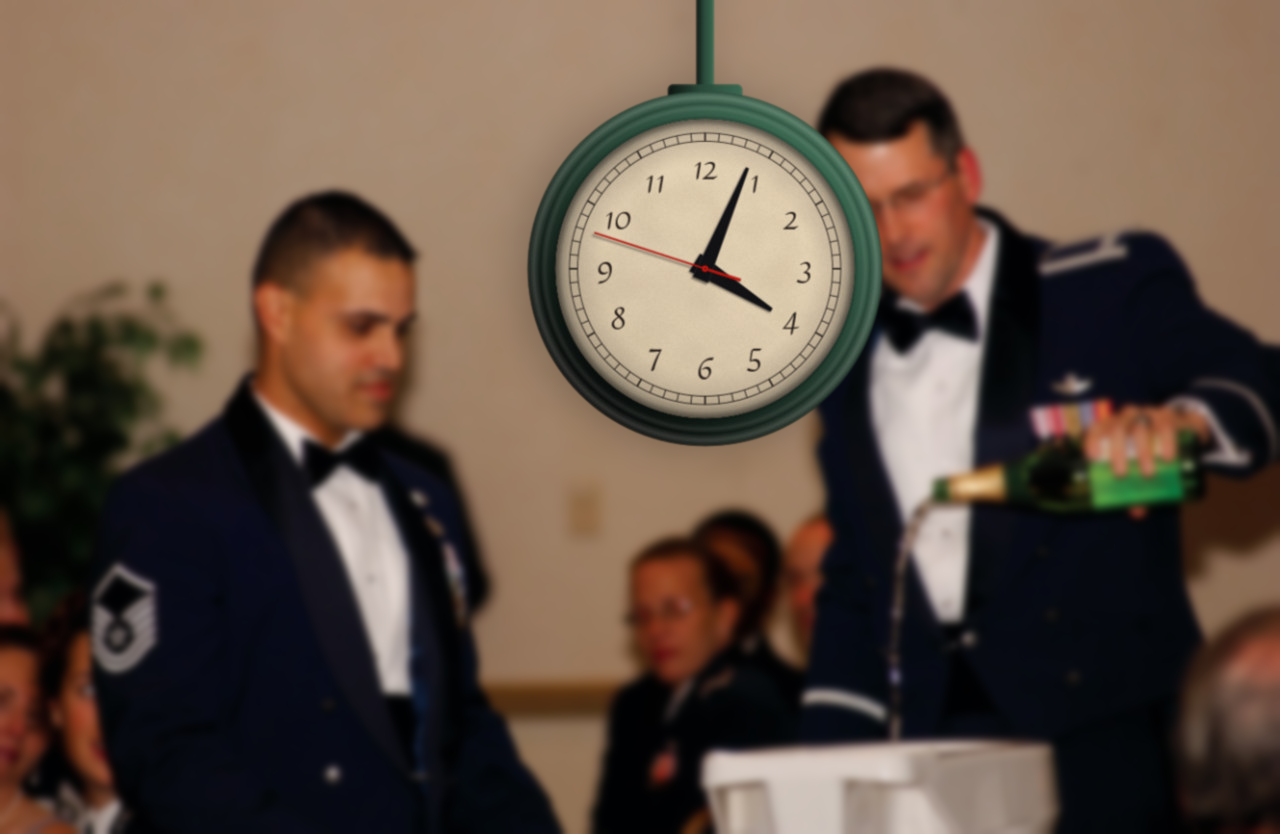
4 h 03 min 48 s
